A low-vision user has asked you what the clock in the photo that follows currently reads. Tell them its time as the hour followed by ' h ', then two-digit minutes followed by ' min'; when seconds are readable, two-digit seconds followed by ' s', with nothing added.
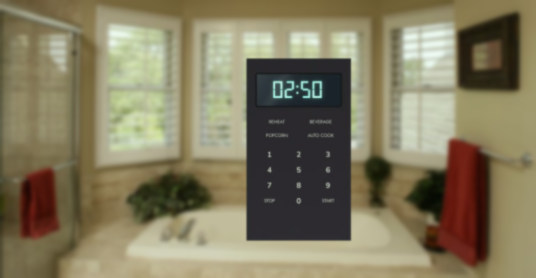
2 h 50 min
